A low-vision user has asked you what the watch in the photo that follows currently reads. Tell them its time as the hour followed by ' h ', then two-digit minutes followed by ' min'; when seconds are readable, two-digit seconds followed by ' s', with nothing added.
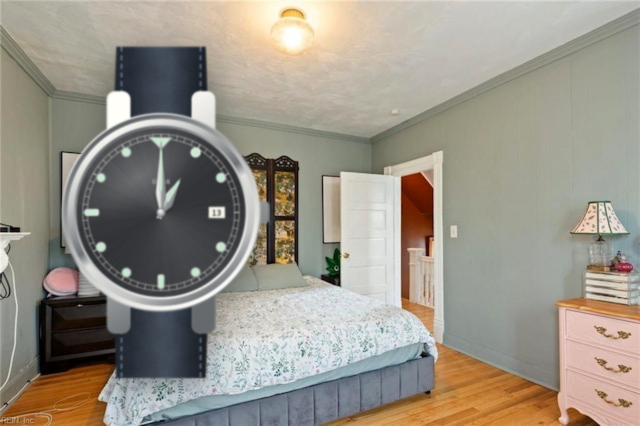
1 h 00 min
